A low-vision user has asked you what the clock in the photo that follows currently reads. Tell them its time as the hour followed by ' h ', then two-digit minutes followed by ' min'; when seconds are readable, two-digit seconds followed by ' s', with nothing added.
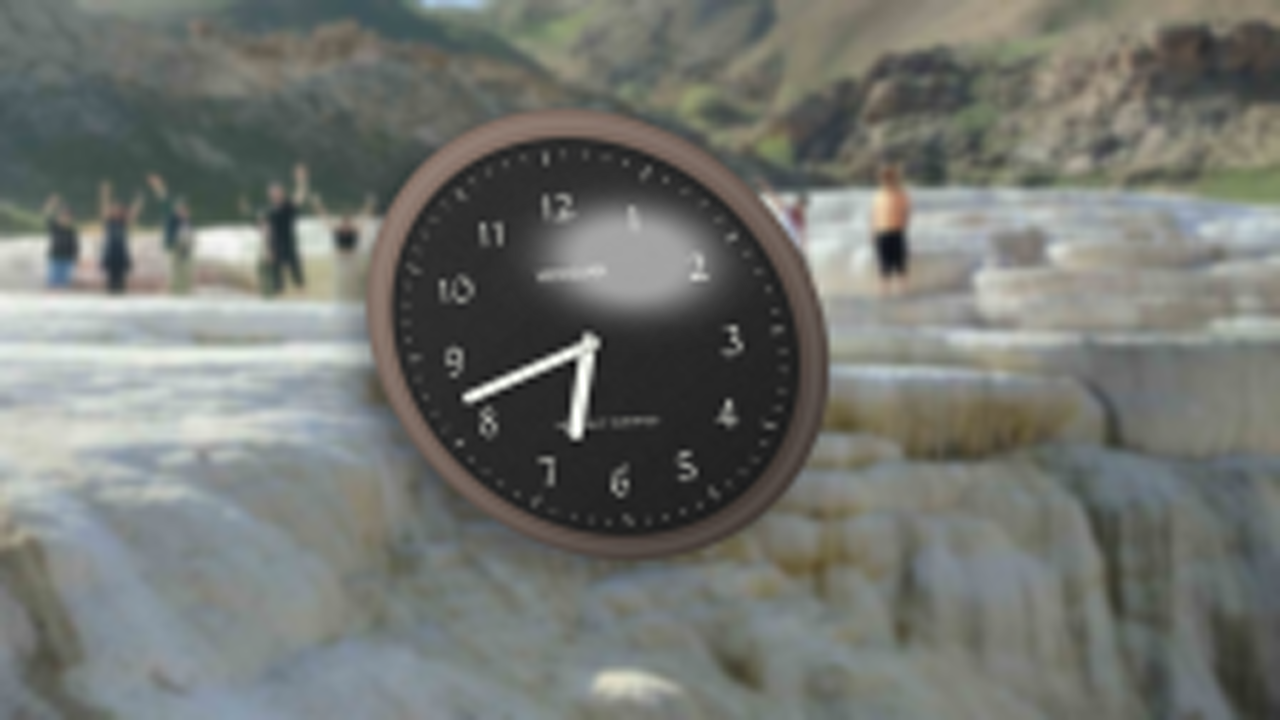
6 h 42 min
